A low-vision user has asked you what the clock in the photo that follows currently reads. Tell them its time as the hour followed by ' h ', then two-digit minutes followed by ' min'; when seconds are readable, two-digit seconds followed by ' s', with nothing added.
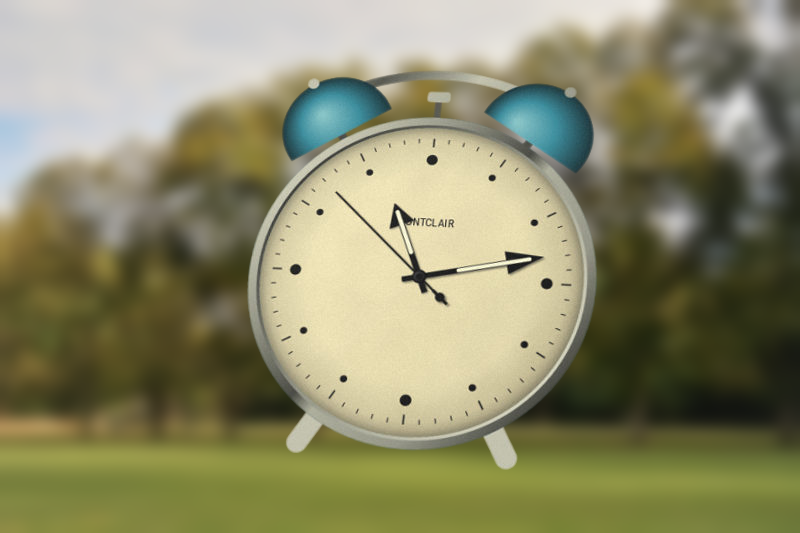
11 h 12 min 52 s
